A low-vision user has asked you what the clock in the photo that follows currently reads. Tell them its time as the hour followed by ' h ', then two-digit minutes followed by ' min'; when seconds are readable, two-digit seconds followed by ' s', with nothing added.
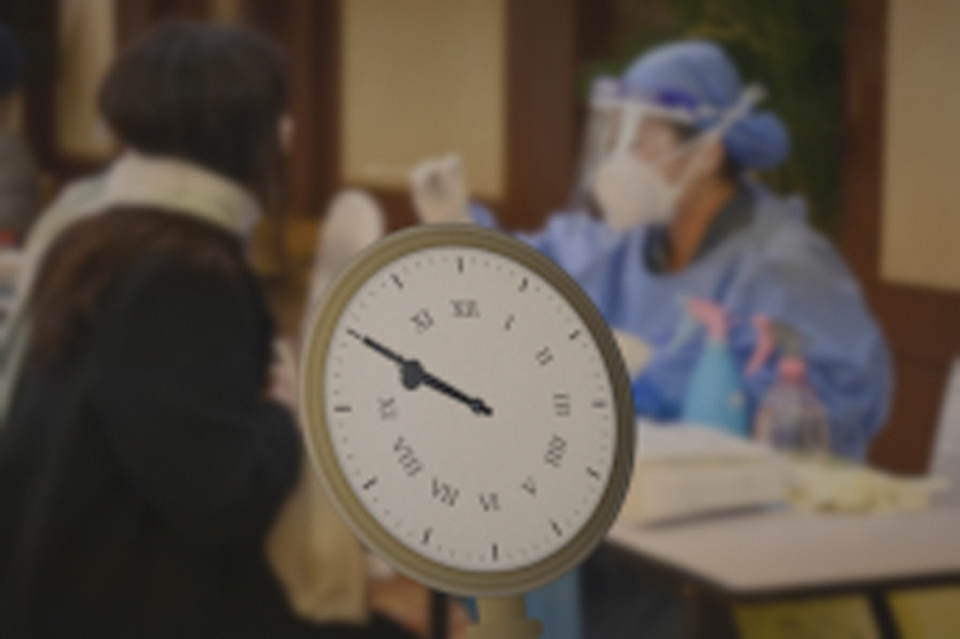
9 h 50 min
